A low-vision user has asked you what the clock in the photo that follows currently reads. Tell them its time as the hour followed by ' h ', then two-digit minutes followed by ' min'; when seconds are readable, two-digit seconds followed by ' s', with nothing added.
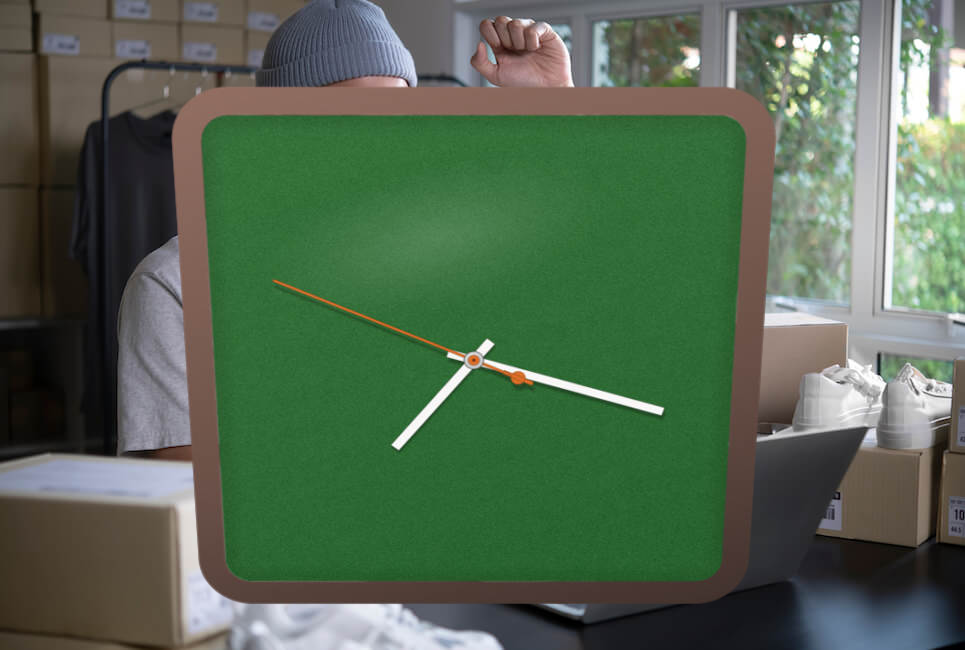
7 h 17 min 49 s
